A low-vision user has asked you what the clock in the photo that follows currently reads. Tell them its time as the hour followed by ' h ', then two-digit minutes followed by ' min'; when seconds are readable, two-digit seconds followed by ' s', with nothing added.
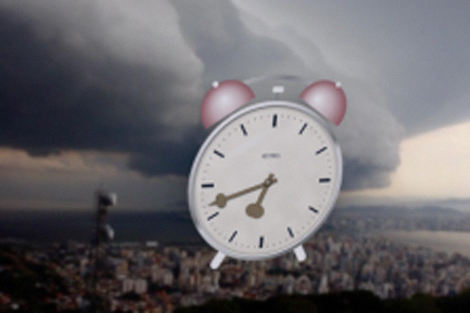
6 h 42 min
